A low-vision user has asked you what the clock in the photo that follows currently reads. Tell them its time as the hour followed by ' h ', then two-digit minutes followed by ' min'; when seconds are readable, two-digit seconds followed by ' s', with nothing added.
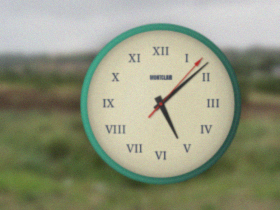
5 h 08 min 07 s
